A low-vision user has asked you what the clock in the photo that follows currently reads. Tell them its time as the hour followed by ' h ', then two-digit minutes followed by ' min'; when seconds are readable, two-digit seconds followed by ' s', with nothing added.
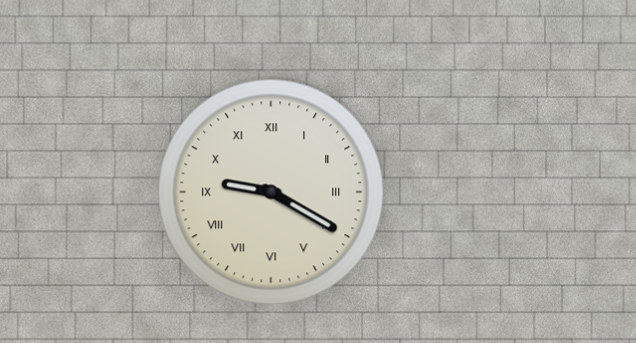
9 h 20 min
